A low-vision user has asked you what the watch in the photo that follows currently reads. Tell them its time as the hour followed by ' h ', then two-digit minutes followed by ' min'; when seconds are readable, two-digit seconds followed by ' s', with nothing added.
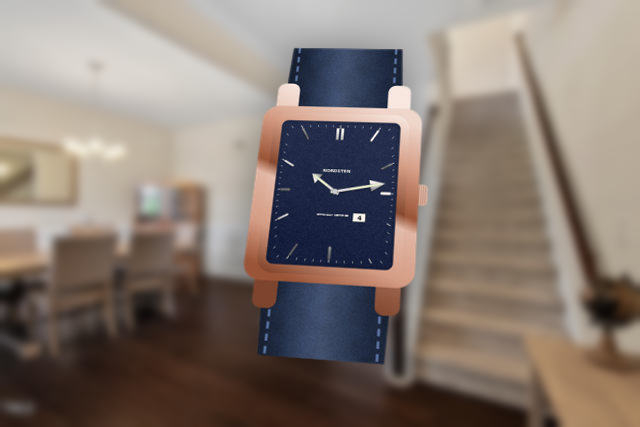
10 h 13 min
